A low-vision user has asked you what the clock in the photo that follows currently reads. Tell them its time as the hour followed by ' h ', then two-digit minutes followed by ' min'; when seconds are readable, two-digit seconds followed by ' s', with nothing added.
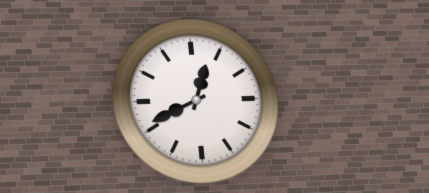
12 h 41 min
